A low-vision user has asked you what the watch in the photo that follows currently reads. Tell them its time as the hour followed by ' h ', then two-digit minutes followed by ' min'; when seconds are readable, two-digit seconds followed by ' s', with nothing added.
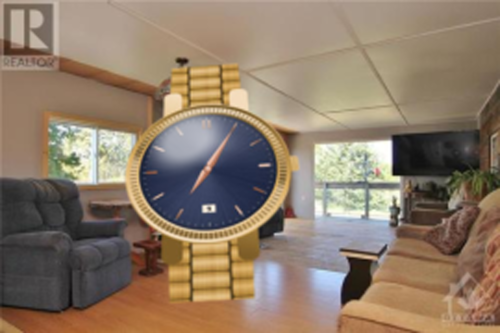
7 h 05 min
